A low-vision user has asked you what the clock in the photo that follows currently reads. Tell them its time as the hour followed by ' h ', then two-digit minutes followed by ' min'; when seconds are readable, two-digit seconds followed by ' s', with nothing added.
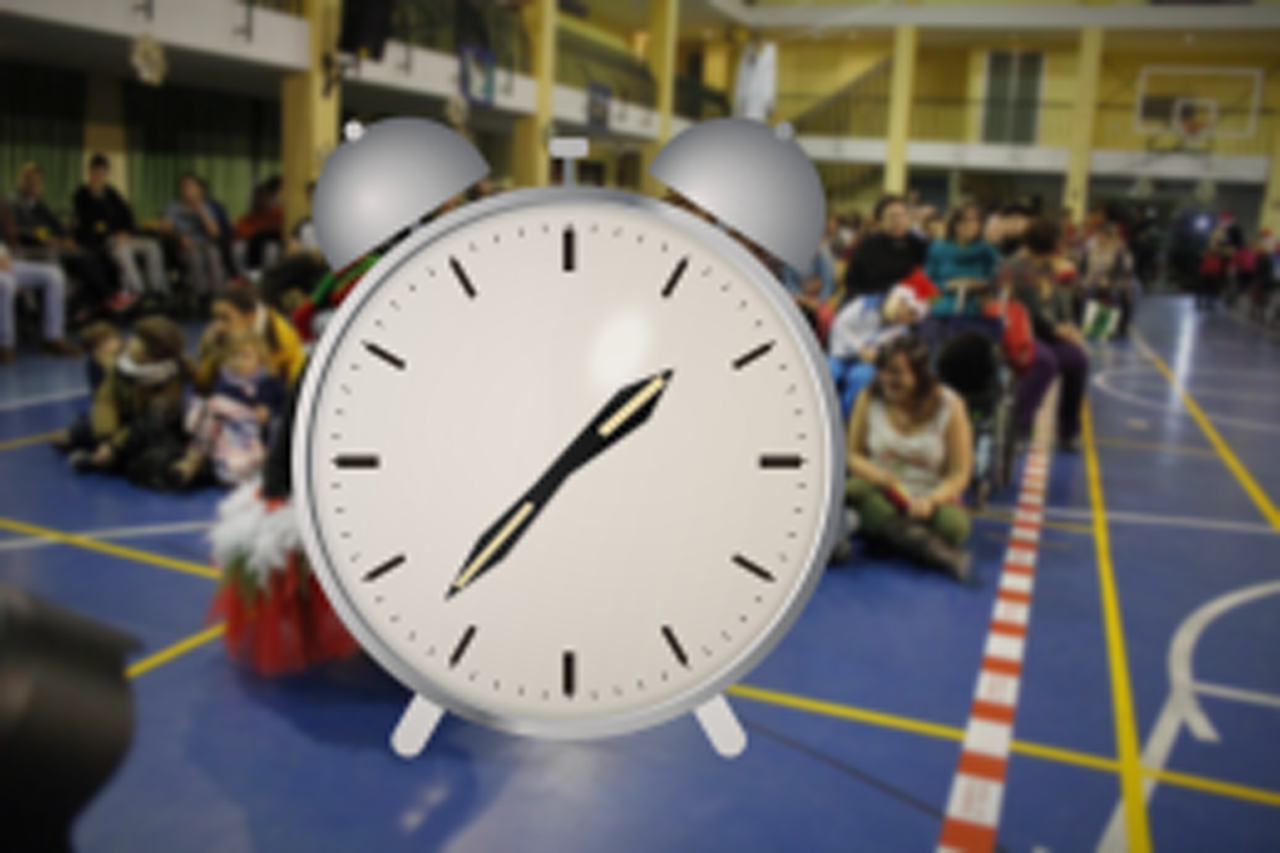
1 h 37 min
